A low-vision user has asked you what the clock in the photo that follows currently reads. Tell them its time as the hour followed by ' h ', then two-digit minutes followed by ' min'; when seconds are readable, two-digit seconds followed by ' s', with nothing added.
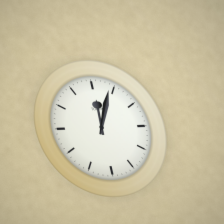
12 h 04 min
